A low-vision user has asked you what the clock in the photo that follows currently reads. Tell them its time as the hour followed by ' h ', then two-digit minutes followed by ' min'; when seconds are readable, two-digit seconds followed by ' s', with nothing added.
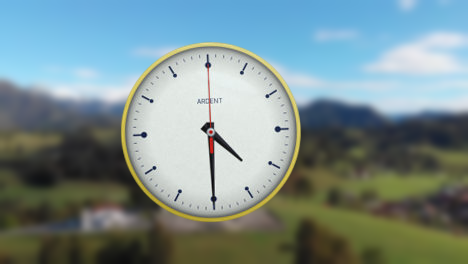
4 h 30 min 00 s
